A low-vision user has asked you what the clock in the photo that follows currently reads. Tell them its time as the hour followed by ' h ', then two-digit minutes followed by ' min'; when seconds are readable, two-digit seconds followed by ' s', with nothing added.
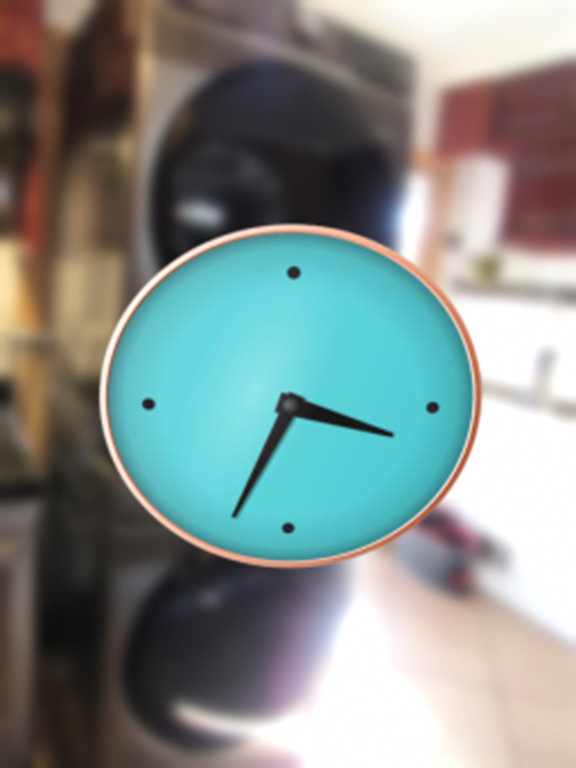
3 h 34 min
